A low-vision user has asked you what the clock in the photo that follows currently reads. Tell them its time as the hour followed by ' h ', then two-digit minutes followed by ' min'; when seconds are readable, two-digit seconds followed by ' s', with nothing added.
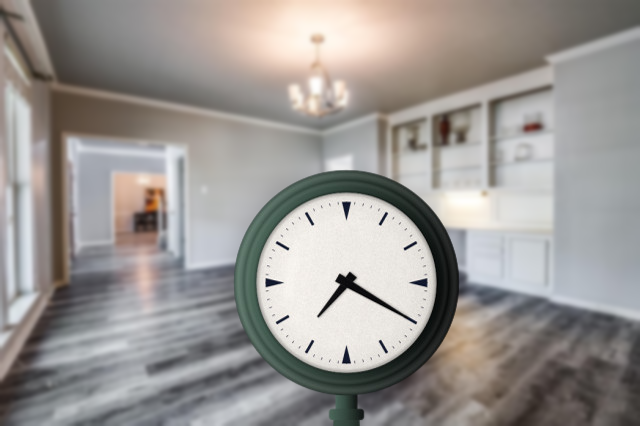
7 h 20 min
